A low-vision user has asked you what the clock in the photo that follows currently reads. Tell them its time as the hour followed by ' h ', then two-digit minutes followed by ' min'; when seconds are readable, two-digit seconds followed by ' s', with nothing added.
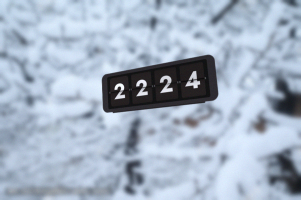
22 h 24 min
